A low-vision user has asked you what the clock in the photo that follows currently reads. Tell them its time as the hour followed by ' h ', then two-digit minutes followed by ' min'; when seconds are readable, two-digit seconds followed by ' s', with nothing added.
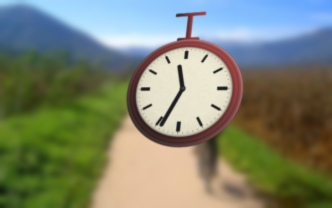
11 h 34 min
